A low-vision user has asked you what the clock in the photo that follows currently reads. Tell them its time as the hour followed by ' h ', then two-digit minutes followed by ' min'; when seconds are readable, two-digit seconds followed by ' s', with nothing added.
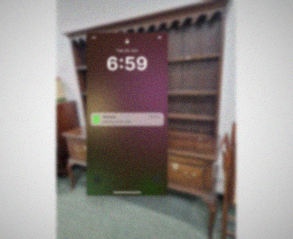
6 h 59 min
